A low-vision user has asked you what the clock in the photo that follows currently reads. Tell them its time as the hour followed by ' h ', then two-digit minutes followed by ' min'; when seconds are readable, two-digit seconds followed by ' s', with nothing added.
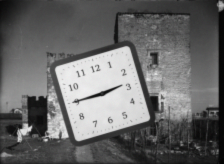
2 h 45 min
